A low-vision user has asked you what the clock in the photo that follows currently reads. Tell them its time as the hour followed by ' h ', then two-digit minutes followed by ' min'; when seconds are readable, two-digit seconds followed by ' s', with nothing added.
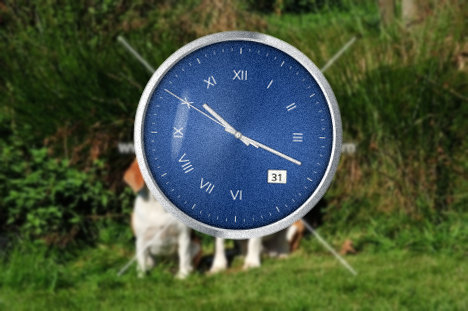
10 h 18 min 50 s
